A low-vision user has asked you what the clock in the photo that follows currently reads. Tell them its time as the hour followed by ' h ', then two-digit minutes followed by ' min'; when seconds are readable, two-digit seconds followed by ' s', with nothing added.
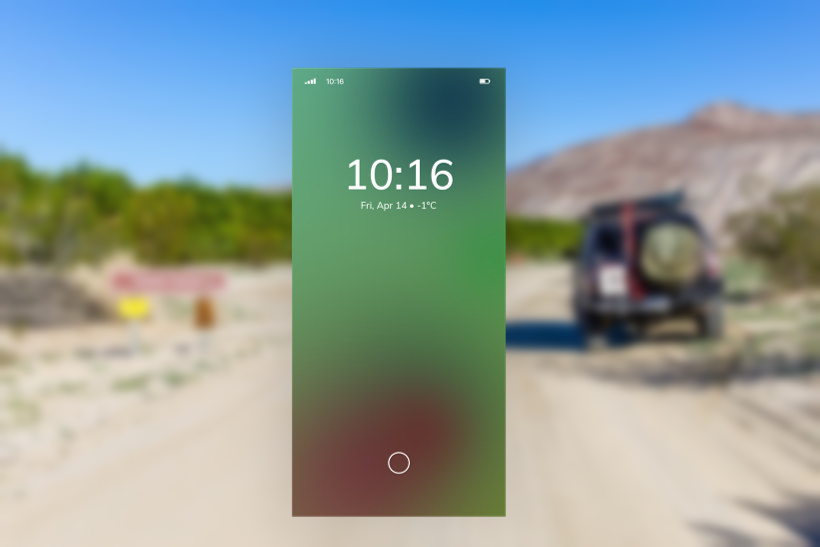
10 h 16 min
